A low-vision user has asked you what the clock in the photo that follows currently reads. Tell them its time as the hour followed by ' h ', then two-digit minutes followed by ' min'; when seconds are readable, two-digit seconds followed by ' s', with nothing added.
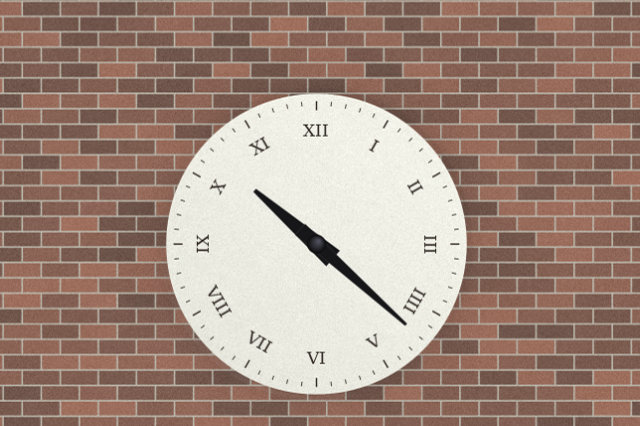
10 h 22 min
